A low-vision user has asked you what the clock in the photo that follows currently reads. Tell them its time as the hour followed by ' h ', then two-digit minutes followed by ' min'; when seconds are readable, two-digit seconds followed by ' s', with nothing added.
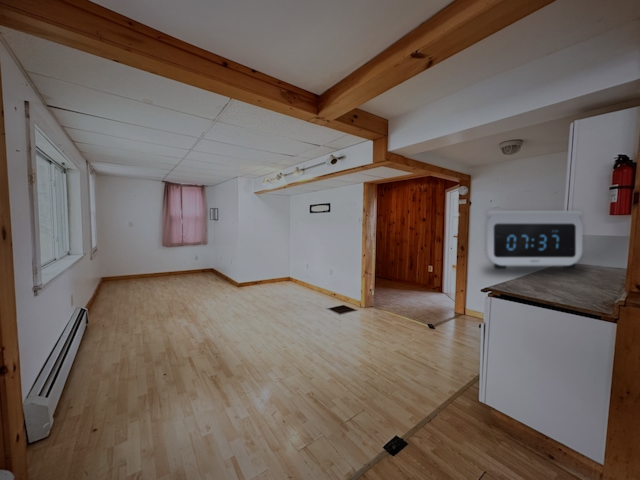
7 h 37 min
